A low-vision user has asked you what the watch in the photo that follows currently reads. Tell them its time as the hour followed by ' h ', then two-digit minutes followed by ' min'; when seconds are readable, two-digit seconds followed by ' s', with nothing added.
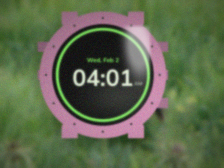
4 h 01 min
